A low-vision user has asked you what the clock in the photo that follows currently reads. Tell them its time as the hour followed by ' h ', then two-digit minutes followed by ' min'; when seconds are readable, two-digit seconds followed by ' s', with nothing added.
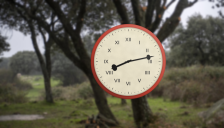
8 h 13 min
